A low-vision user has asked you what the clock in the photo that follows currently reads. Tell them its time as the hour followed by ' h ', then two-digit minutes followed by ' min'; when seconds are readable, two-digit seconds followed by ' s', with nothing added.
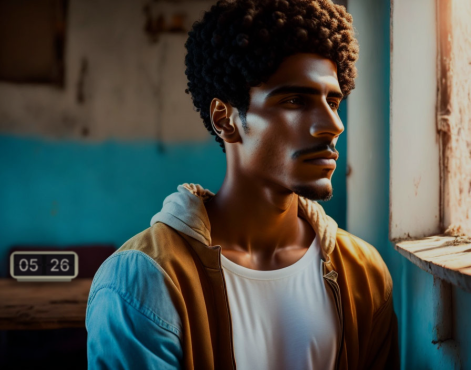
5 h 26 min
